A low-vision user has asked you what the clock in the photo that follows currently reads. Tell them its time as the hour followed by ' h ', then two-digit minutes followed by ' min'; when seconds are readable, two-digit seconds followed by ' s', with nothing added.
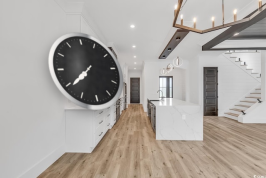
7 h 39 min
